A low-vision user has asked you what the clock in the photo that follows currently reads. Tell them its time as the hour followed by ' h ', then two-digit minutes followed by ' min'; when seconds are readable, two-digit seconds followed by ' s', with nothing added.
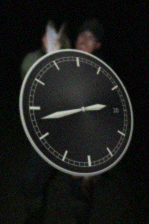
2 h 43 min
